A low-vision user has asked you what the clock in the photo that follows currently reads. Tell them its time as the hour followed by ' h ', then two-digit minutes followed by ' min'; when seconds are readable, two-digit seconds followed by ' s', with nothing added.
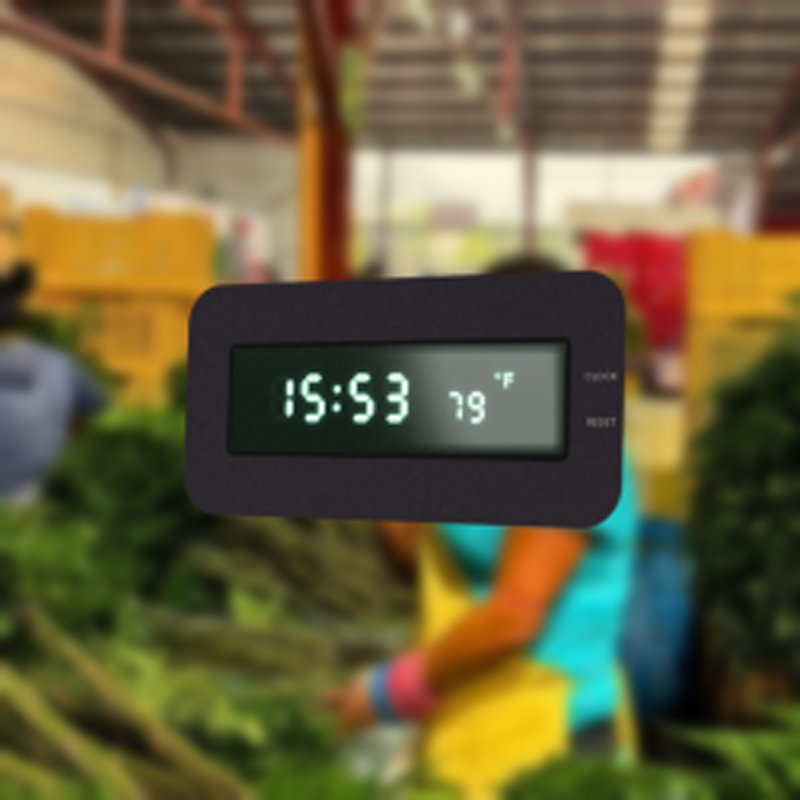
15 h 53 min
